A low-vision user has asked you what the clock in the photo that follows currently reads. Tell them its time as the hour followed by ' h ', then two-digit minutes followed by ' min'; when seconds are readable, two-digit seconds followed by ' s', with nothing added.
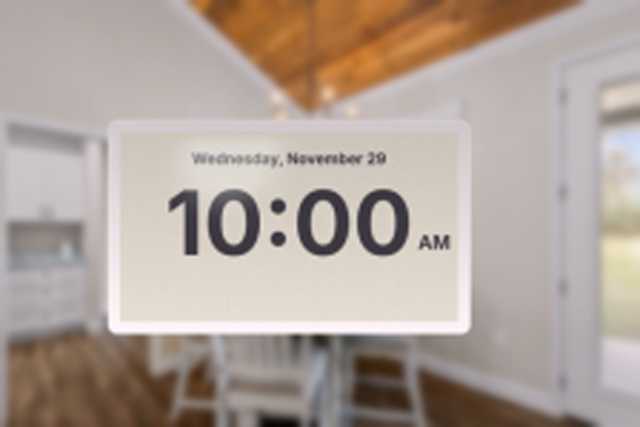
10 h 00 min
